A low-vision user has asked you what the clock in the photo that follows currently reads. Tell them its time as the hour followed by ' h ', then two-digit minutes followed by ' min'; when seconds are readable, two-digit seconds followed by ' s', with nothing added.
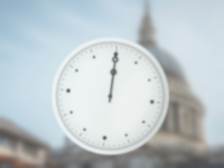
12 h 00 min
